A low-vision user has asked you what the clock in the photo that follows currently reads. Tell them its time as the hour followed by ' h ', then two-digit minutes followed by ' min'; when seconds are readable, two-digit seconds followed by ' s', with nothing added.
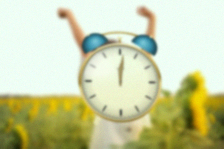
12 h 01 min
